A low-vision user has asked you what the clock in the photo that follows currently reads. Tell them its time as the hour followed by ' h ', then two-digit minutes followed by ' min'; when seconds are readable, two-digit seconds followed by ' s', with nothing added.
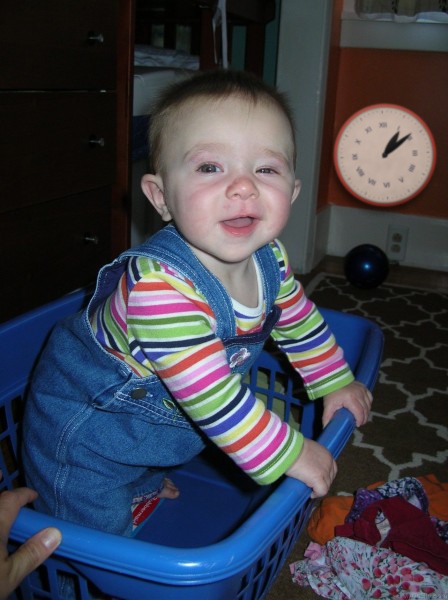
1 h 09 min
